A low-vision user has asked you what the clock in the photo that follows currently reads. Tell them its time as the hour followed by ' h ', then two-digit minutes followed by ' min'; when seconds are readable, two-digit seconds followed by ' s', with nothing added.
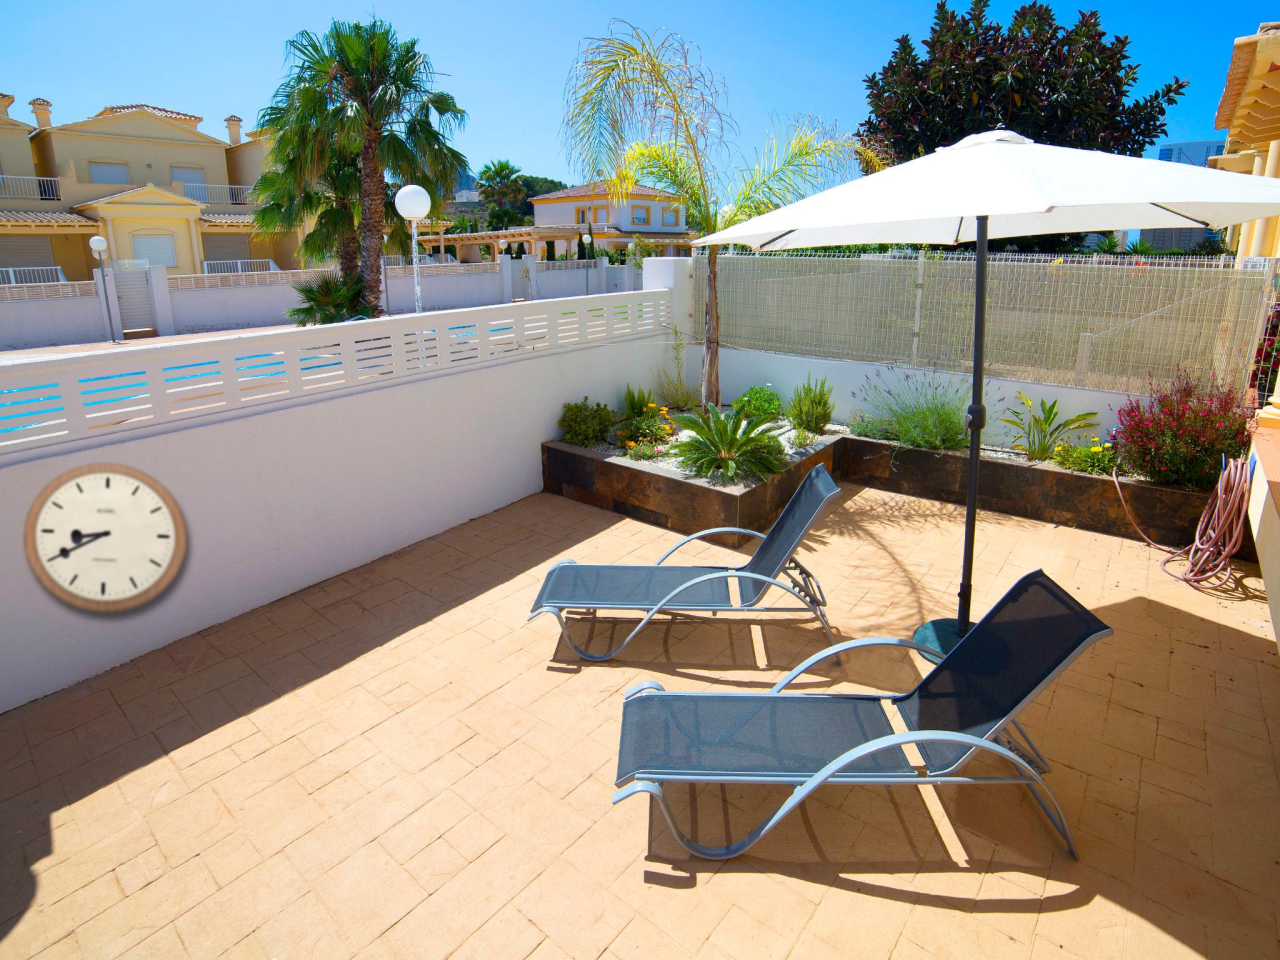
8 h 40 min
